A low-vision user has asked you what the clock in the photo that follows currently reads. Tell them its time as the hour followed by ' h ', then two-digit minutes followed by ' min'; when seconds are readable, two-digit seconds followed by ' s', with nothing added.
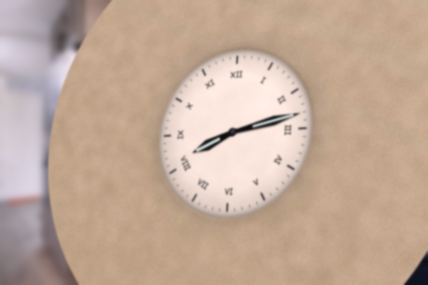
8 h 13 min
